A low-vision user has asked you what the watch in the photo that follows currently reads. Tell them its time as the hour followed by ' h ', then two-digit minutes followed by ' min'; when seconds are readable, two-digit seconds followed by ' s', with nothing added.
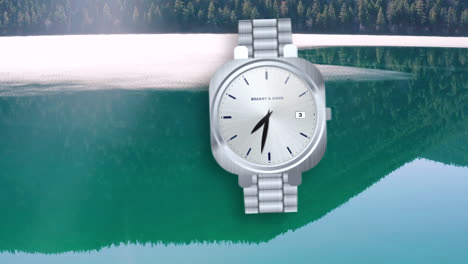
7 h 32 min
